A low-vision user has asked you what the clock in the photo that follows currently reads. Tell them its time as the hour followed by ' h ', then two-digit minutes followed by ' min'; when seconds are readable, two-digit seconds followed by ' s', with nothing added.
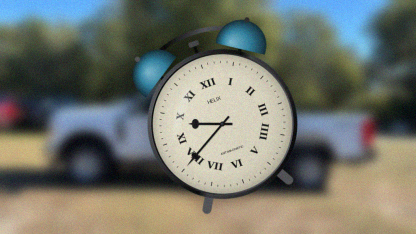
9 h 40 min
